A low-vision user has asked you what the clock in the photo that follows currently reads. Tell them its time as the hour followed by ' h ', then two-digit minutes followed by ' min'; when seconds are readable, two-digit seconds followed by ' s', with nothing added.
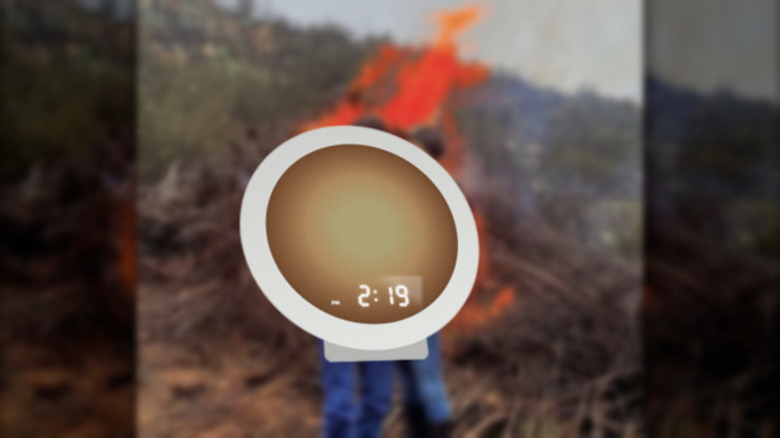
2 h 19 min
